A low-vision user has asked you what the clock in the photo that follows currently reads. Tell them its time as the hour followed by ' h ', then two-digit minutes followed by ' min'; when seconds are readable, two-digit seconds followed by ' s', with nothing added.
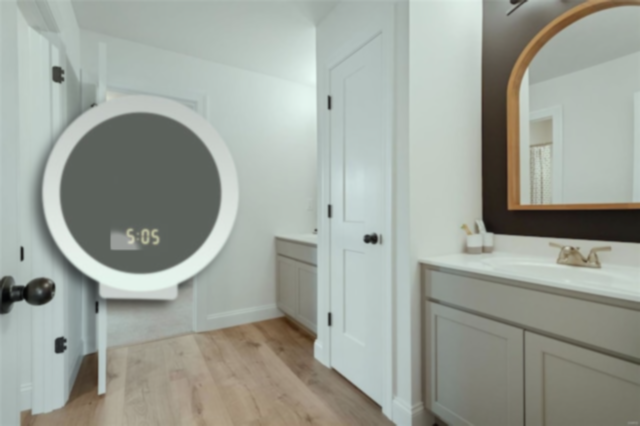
5 h 05 min
